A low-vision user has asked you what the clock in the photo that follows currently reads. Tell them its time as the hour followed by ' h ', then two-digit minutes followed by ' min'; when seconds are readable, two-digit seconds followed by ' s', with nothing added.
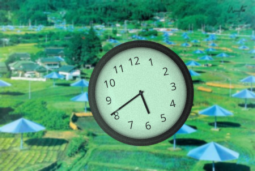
5 h 41 min
